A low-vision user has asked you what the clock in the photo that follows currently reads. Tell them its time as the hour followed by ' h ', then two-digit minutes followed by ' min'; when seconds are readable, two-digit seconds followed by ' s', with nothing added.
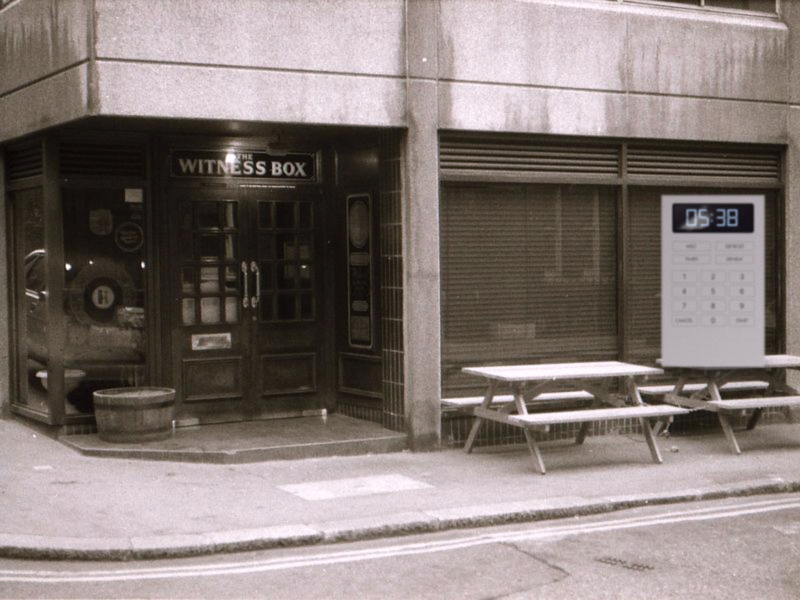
5 h 38 min
